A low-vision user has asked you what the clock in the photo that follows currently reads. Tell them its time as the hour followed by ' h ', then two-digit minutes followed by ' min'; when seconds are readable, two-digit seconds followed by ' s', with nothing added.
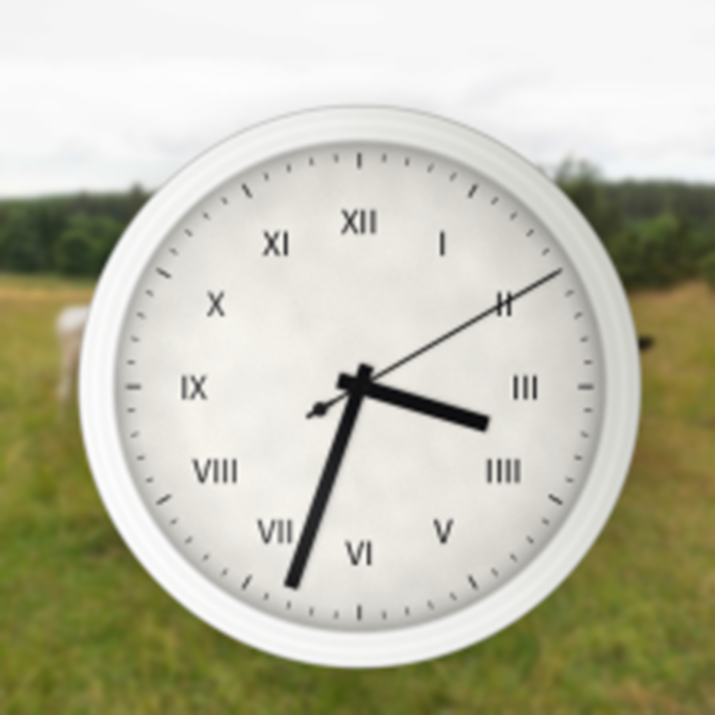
3 h 33 min 10 s
